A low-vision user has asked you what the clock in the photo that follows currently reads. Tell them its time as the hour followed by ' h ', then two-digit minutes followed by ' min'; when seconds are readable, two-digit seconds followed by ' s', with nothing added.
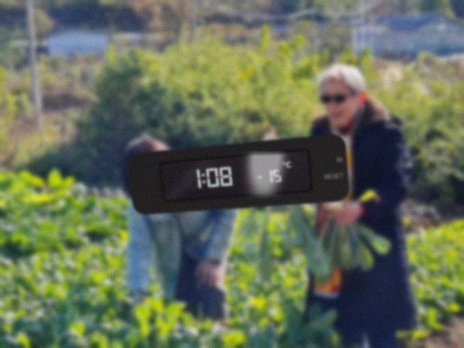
1 h 08 min
